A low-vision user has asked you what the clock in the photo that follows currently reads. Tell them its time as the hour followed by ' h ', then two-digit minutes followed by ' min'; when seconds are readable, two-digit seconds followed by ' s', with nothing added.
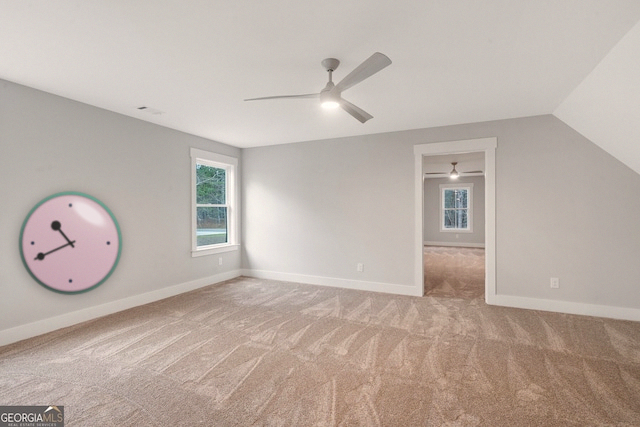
10 h 41 min
